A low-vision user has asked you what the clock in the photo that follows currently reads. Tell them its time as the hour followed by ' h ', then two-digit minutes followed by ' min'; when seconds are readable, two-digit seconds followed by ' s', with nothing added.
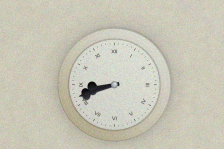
8 h 42 min
